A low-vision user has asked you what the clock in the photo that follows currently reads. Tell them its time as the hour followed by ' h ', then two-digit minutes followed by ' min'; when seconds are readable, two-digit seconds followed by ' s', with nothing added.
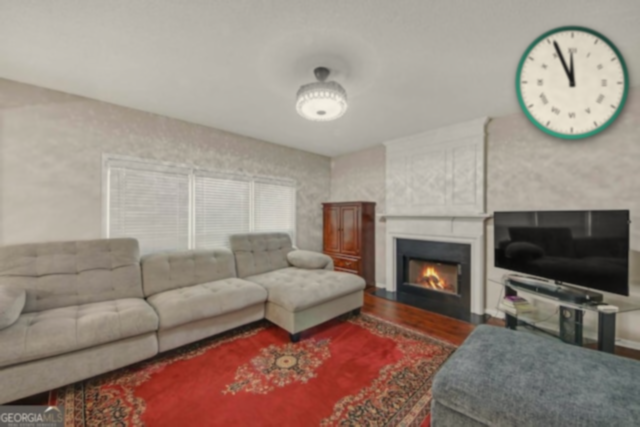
11 h 56 min
